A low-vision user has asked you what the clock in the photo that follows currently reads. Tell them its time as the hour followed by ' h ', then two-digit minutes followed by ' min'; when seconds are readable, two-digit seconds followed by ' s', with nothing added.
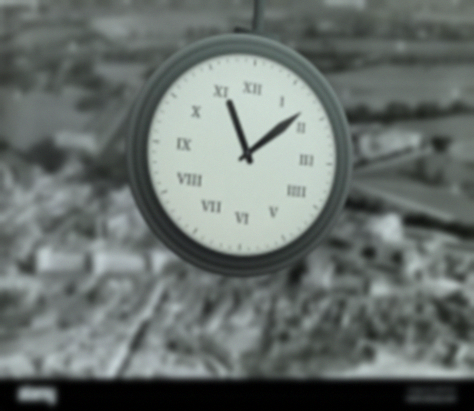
11 h 08 min
